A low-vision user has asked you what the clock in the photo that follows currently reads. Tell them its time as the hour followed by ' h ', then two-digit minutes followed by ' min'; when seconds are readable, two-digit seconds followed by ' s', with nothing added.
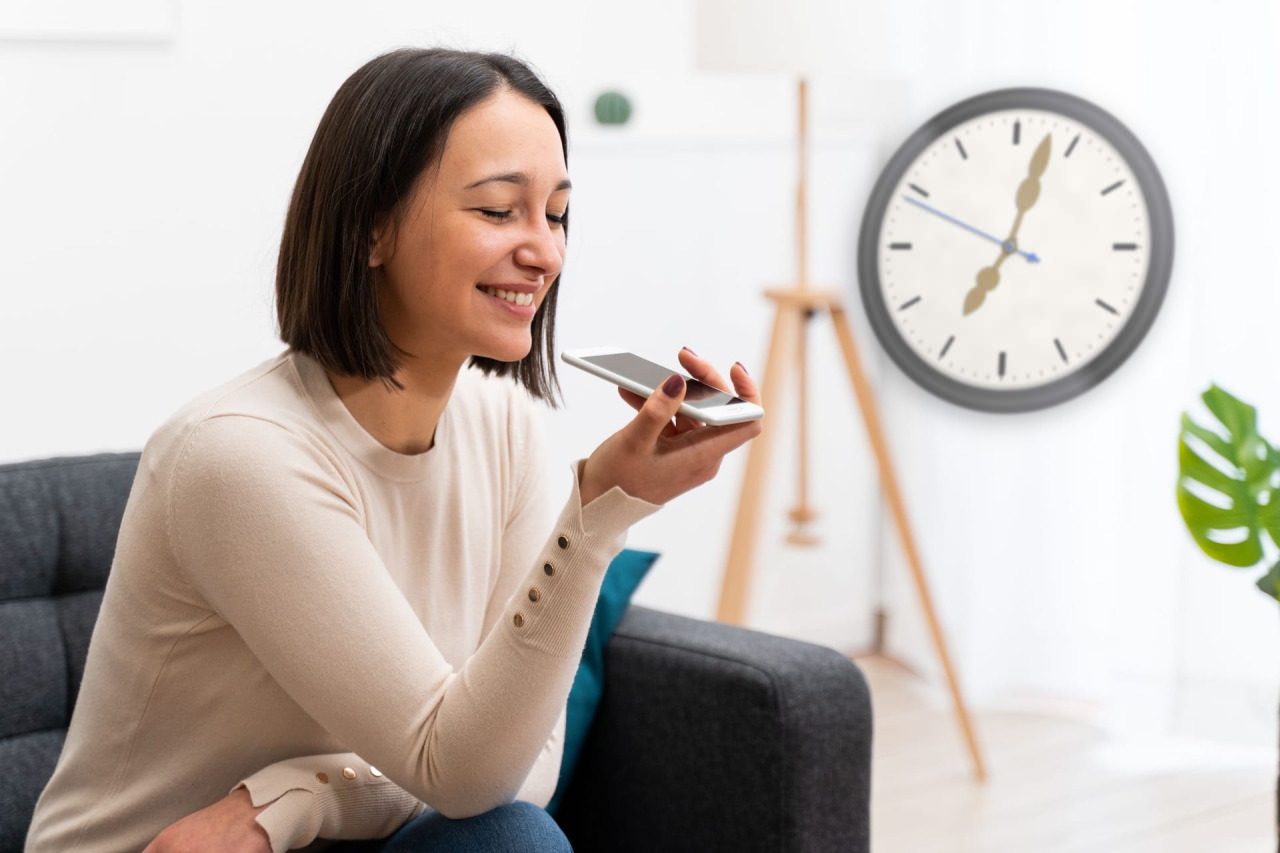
7 h 02 min 49 s
